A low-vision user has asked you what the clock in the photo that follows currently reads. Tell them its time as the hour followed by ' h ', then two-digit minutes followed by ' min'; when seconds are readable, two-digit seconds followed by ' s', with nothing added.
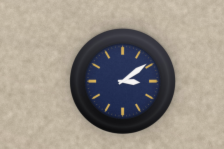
3 h 09 min
